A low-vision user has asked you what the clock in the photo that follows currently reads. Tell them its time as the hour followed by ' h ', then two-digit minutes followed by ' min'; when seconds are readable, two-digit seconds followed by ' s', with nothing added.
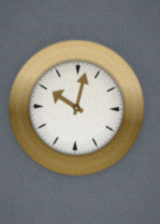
10 h 02 min
